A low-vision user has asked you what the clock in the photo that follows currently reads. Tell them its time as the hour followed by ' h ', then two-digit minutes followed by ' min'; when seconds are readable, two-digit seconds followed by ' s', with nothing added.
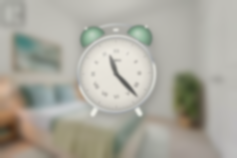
11 h 23 min
